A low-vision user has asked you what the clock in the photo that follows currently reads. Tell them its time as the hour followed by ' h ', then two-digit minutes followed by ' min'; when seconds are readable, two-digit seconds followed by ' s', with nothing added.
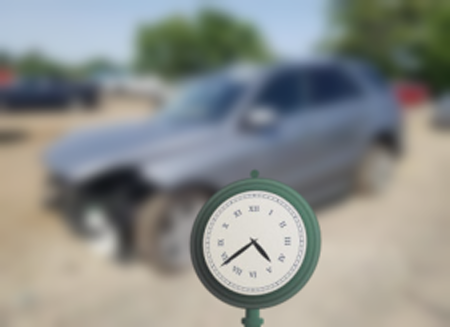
4 h 39 min
